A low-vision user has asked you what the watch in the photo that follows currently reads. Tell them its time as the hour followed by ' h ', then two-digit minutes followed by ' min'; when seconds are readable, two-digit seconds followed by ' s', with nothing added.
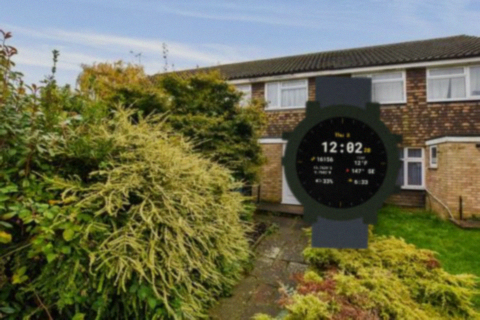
12 h 02 min
